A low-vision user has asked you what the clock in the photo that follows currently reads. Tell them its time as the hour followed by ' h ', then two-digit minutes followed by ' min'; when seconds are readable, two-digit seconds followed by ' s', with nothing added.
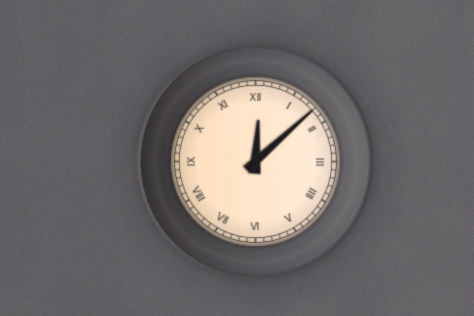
12 h 08 min
